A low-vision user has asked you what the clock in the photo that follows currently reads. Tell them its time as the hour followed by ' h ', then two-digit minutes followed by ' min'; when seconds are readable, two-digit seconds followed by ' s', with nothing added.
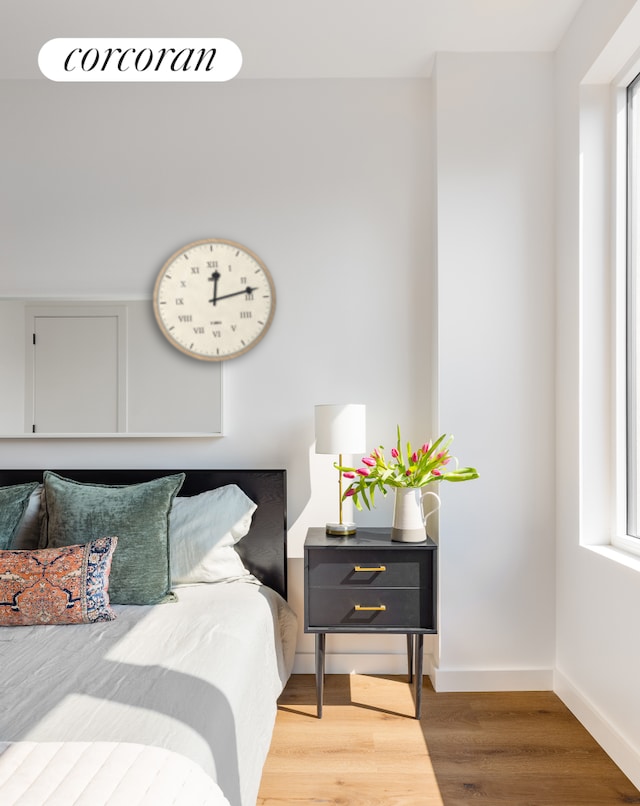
12 h 13 min
